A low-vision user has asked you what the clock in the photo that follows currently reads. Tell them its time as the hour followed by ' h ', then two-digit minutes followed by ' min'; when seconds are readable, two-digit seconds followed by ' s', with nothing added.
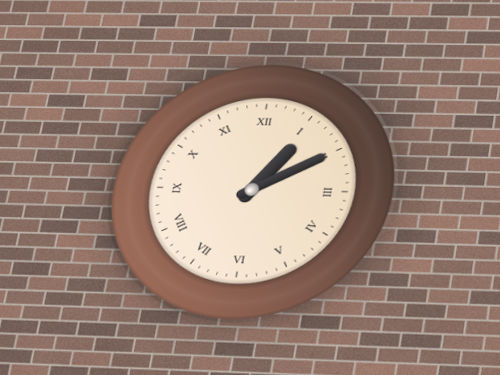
1 h 10 min
